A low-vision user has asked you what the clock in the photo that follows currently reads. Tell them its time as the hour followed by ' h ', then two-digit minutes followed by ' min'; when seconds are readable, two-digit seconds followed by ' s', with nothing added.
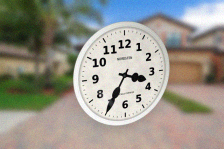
3 h 35 min
